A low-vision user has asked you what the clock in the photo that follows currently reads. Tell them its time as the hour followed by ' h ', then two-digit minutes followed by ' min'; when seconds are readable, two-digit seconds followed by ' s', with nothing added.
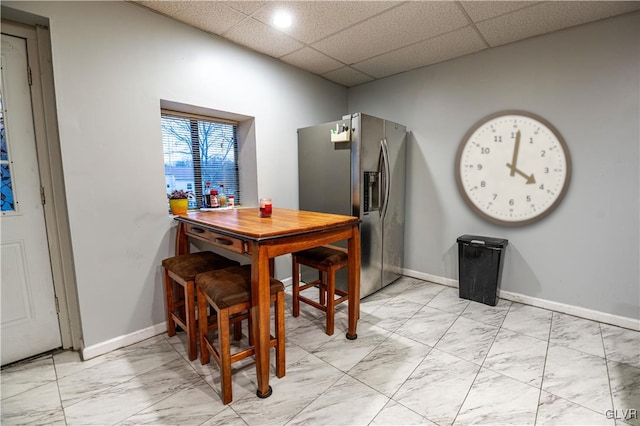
4 h 01 min
